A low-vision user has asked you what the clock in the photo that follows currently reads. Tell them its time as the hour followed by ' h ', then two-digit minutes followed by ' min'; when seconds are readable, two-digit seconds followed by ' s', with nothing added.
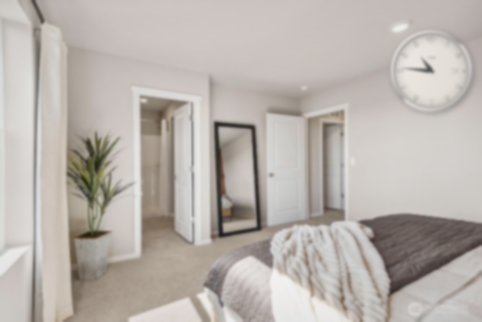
10 h 46 min
